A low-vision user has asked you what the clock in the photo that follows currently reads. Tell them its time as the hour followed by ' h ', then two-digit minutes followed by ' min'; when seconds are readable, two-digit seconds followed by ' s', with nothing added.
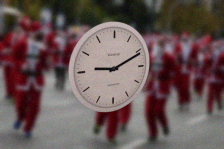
9 h 11 min
